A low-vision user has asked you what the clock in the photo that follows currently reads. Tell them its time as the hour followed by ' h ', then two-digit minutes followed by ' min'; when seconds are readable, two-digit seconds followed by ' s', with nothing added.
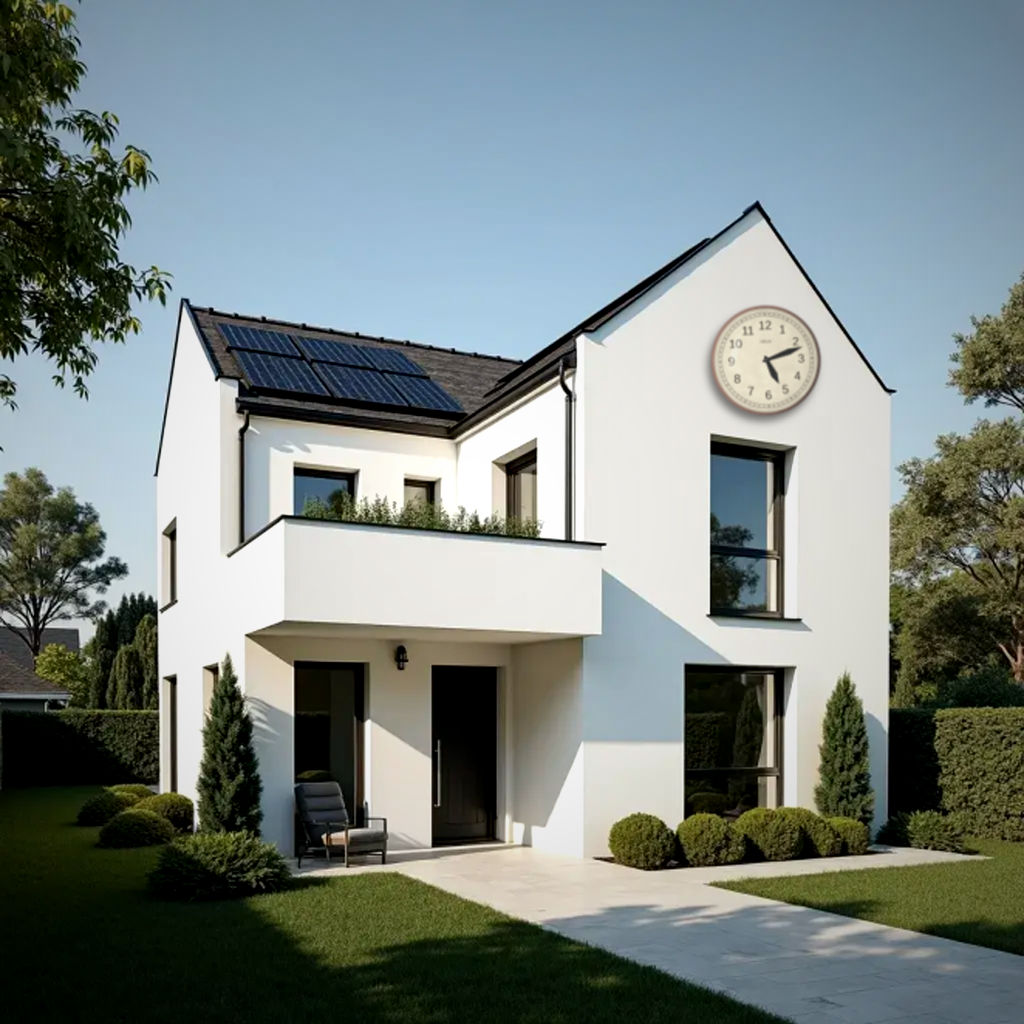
5 h 12 min
